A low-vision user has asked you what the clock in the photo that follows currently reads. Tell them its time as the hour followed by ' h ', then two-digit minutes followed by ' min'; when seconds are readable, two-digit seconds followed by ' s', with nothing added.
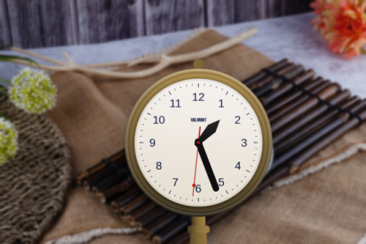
1 h 26 min 31 s
